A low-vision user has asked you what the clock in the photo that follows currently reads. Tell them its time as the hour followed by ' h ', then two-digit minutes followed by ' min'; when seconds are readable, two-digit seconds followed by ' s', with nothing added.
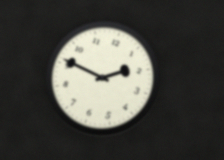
1 h 46 min
